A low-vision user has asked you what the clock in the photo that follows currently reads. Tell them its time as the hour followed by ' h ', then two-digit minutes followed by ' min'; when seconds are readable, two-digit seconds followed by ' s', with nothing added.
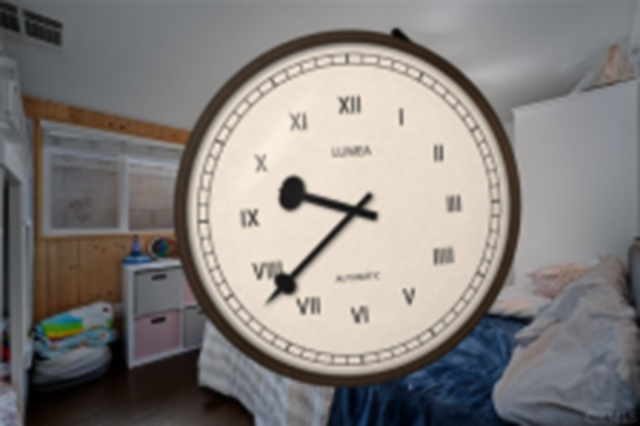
9 h 38 min
